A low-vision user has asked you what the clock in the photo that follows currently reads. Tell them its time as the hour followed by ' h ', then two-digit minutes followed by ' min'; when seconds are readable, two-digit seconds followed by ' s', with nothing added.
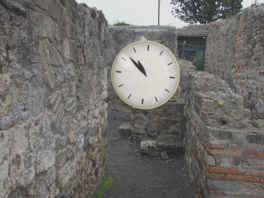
10 h 52 min
